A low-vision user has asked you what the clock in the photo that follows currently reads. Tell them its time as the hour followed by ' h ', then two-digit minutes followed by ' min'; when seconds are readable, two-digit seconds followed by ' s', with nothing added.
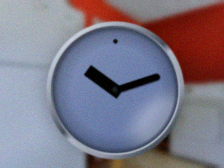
10 h 12 min
